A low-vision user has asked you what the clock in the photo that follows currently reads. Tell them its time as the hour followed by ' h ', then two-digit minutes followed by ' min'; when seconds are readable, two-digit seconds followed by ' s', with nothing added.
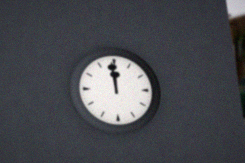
11 h 59 min
